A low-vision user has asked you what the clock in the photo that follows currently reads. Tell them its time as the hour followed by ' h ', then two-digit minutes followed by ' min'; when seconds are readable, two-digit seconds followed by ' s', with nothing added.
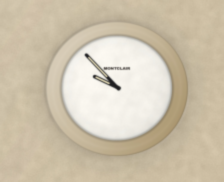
9 h 53 min
